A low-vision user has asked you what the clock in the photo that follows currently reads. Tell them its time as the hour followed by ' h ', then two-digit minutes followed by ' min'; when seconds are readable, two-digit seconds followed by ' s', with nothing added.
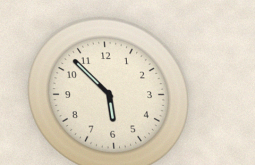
5 h 53 min
